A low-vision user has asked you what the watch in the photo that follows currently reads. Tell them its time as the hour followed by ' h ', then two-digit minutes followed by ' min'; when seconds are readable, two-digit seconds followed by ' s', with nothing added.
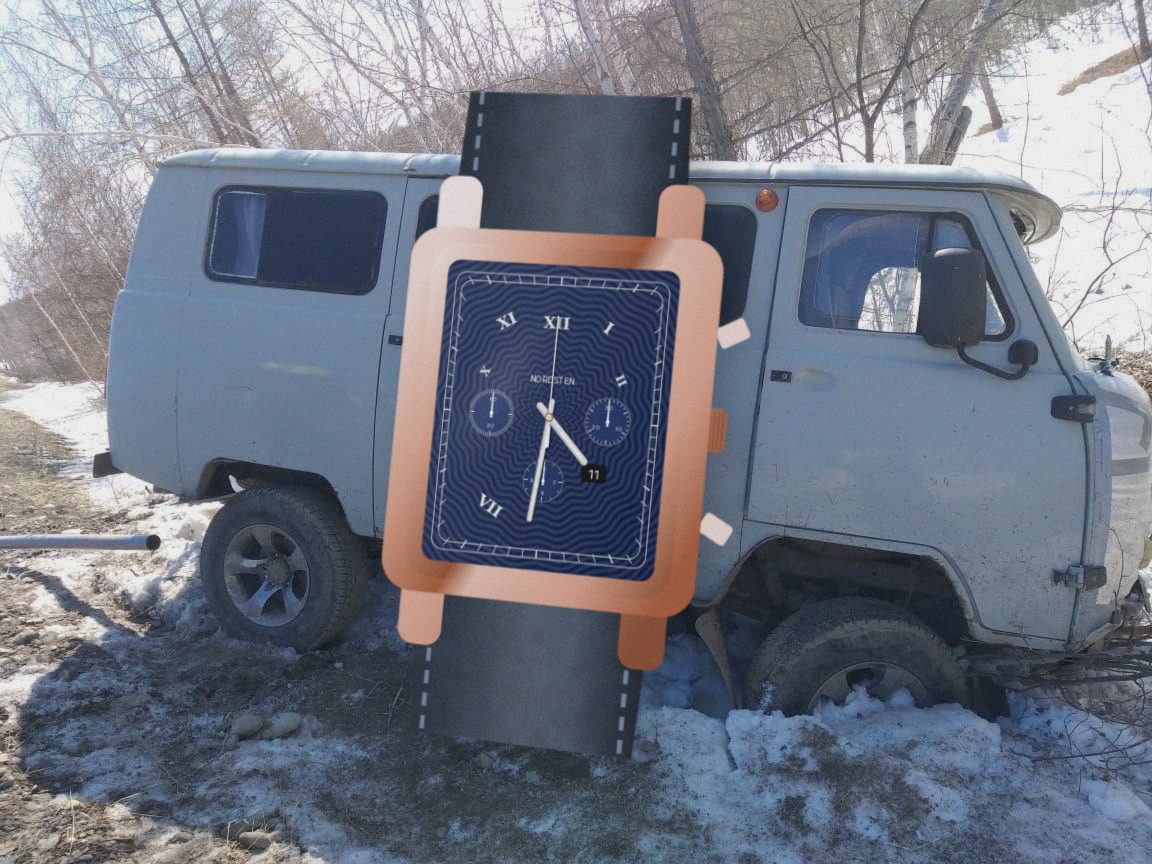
4 h 31 min
